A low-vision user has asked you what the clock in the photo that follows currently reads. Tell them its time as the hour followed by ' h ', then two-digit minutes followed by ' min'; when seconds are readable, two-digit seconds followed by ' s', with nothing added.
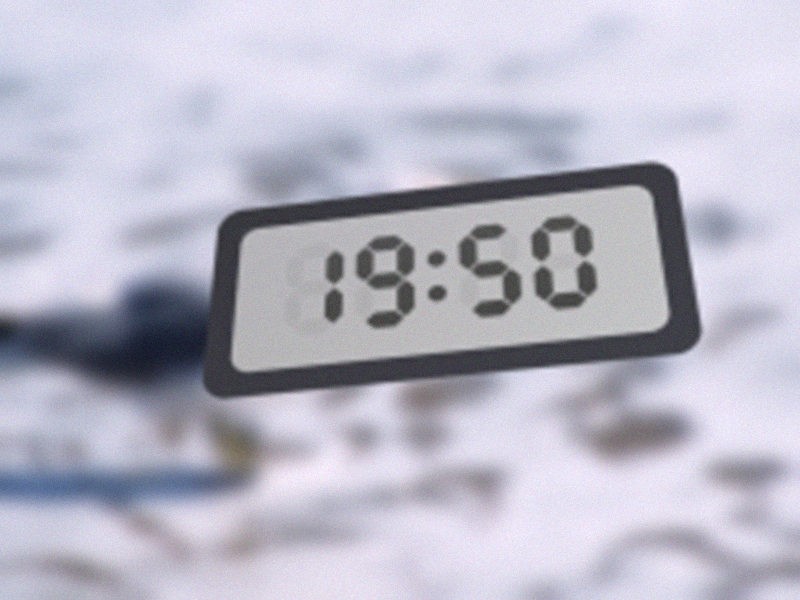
19 h 50 min
